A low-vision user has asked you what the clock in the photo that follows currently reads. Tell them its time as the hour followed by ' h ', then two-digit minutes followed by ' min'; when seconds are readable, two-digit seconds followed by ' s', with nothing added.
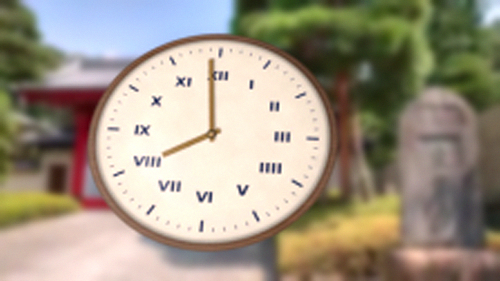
7 h 59 min
